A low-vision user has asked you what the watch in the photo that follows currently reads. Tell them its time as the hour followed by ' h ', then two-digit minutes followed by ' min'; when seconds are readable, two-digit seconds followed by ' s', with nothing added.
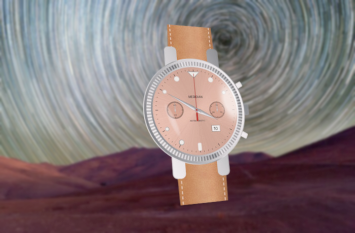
3 h 50 min
